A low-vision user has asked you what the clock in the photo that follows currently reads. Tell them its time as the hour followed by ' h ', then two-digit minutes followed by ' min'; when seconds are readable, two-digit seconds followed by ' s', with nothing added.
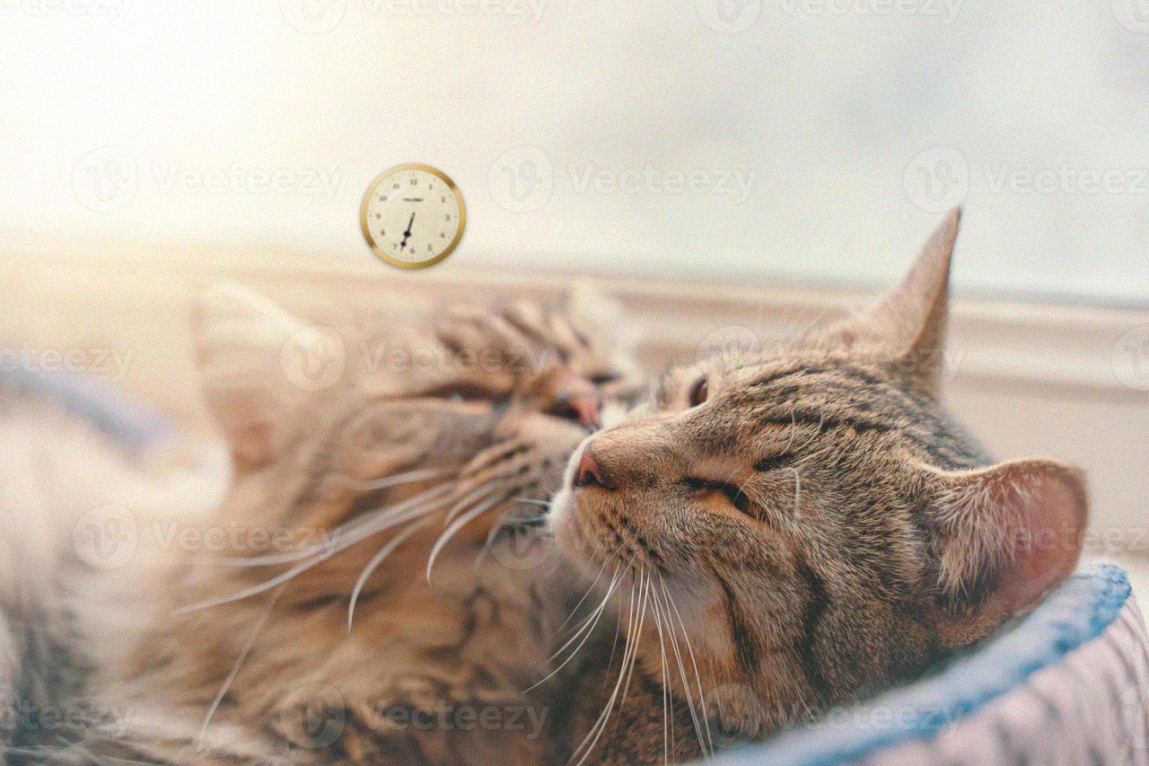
6 h 33 min
